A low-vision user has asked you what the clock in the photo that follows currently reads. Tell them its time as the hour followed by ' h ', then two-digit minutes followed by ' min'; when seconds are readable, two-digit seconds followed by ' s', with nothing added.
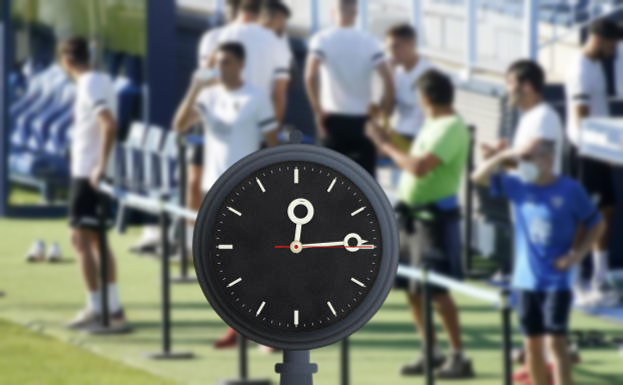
12 h 14 min 15 s
